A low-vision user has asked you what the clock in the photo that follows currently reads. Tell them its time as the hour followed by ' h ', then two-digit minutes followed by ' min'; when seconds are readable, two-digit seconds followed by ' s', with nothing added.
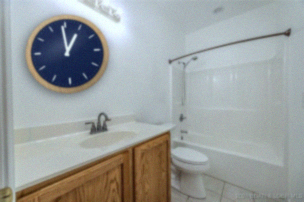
12 h 59 min
